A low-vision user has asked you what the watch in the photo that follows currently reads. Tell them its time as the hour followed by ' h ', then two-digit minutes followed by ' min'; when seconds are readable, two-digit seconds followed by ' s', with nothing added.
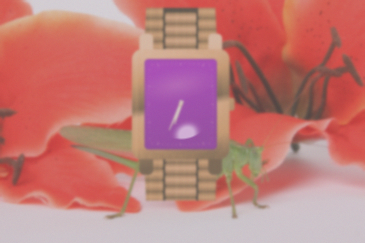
6 h 34 min
